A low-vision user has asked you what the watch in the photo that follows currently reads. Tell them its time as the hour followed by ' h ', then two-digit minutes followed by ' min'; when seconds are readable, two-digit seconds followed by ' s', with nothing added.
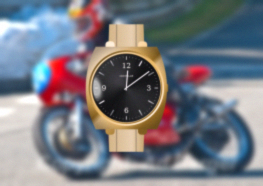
12 h 09 min
